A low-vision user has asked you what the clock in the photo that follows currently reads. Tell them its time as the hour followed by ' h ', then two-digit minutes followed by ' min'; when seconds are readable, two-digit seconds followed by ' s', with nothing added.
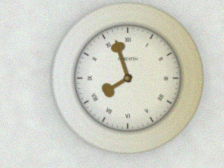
7 h 57 min
